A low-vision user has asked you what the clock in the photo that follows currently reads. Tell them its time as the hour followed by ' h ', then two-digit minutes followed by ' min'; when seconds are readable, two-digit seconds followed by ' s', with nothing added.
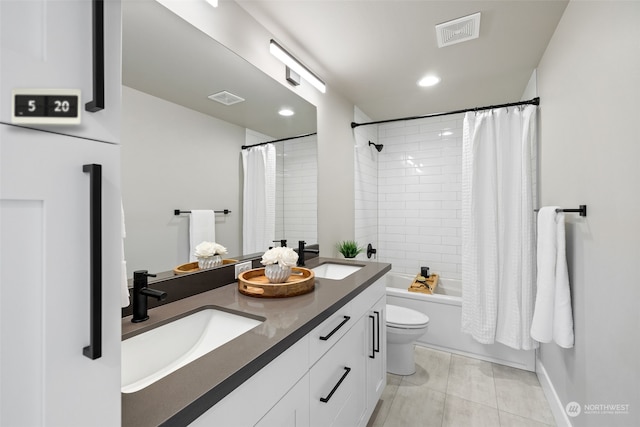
5 h 20 min
